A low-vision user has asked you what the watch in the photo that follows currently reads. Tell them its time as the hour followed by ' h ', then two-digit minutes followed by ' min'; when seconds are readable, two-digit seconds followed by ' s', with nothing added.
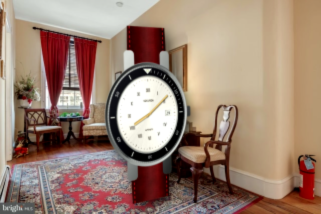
8 h 09 min
